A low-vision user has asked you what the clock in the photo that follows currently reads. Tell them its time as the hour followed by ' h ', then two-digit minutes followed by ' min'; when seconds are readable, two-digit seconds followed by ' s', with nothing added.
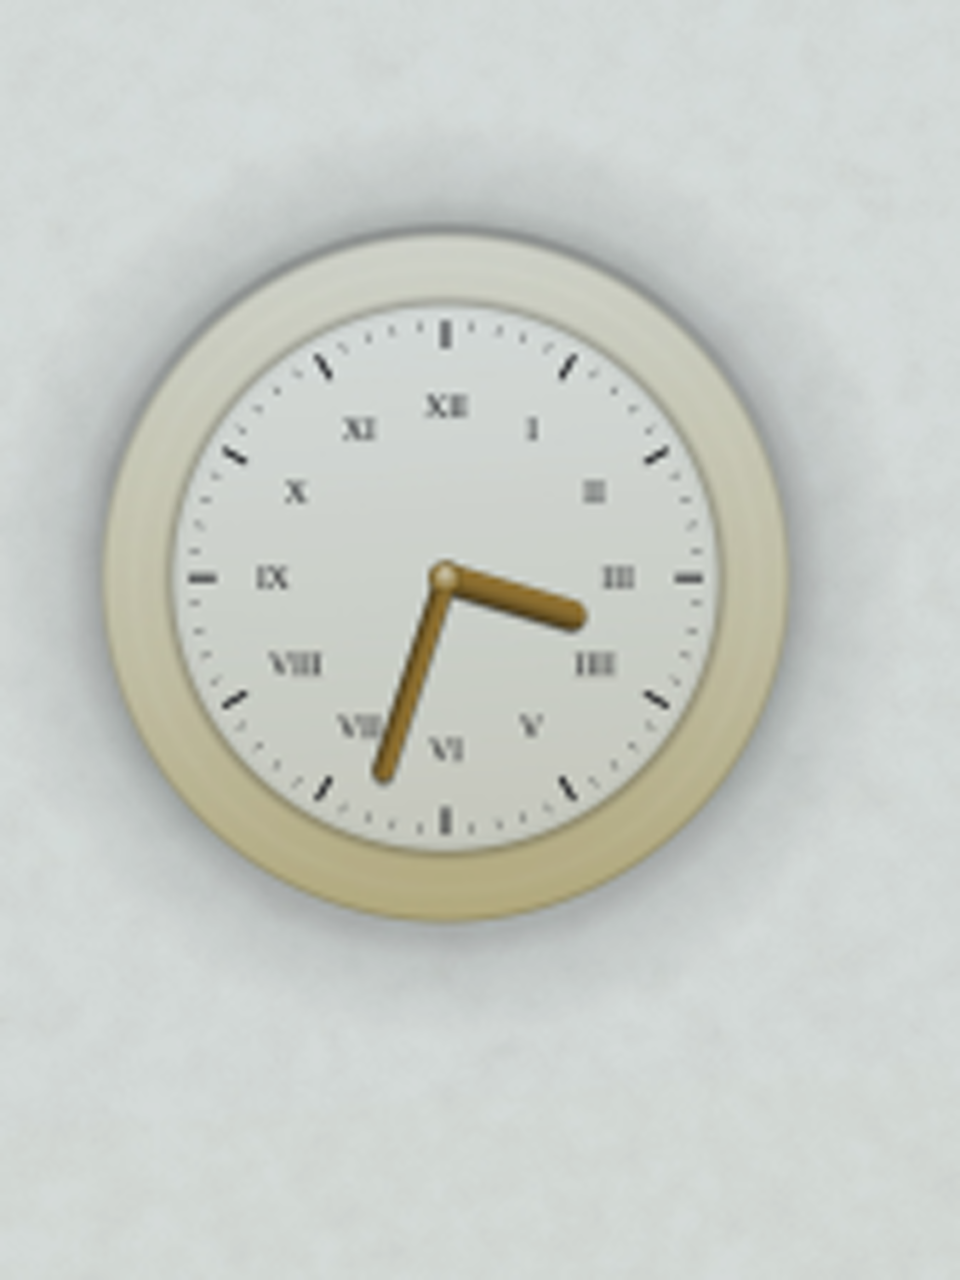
3 h 33 min
